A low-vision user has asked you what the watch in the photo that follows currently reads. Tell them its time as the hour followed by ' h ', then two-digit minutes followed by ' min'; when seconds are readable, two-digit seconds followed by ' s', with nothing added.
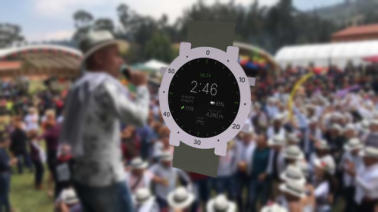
2 h 46 min
